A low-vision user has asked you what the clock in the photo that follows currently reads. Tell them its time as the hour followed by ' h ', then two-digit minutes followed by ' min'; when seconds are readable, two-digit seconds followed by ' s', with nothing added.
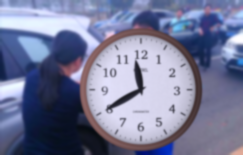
11 h 40 min
